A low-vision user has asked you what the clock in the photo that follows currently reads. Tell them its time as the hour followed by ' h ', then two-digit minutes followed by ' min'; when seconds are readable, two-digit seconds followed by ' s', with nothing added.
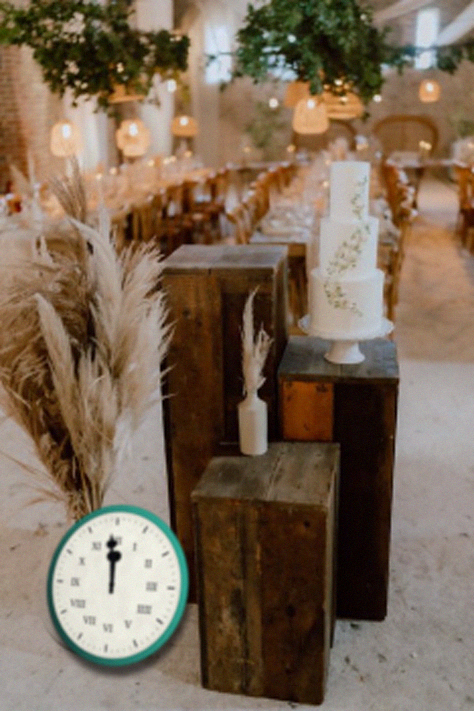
11 h 59 min
